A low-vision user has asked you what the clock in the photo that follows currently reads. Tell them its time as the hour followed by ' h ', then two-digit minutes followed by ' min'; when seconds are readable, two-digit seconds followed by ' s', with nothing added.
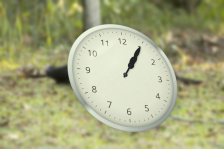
1 h 05 min
